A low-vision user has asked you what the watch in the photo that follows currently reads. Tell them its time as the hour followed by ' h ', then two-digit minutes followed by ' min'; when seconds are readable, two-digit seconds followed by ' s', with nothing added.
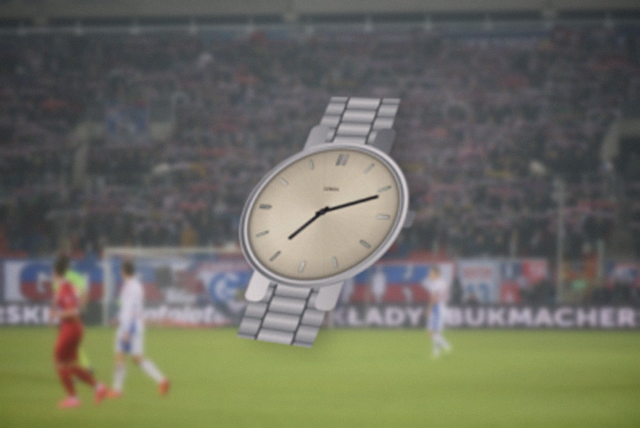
7 h 11 min
